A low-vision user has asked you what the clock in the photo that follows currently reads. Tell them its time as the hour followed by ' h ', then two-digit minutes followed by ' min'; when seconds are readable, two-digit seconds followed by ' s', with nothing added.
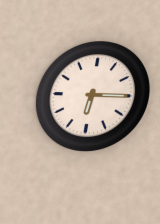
6 h 15 min
